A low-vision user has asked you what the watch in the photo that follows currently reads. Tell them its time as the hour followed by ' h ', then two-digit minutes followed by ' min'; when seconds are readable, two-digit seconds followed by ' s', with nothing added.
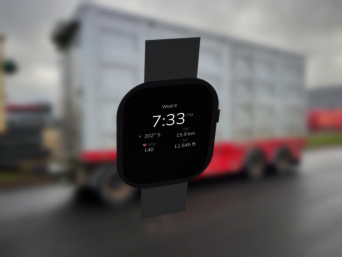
7 h 33 min
